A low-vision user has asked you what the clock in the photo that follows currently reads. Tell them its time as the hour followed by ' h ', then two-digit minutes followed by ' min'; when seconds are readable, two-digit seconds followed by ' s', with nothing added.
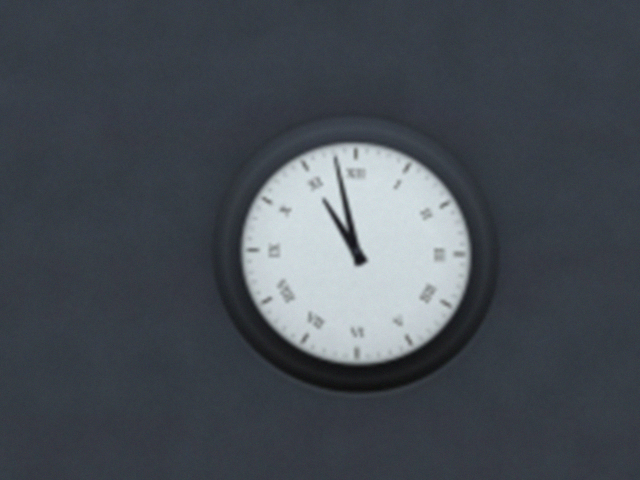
10 h 58 min
